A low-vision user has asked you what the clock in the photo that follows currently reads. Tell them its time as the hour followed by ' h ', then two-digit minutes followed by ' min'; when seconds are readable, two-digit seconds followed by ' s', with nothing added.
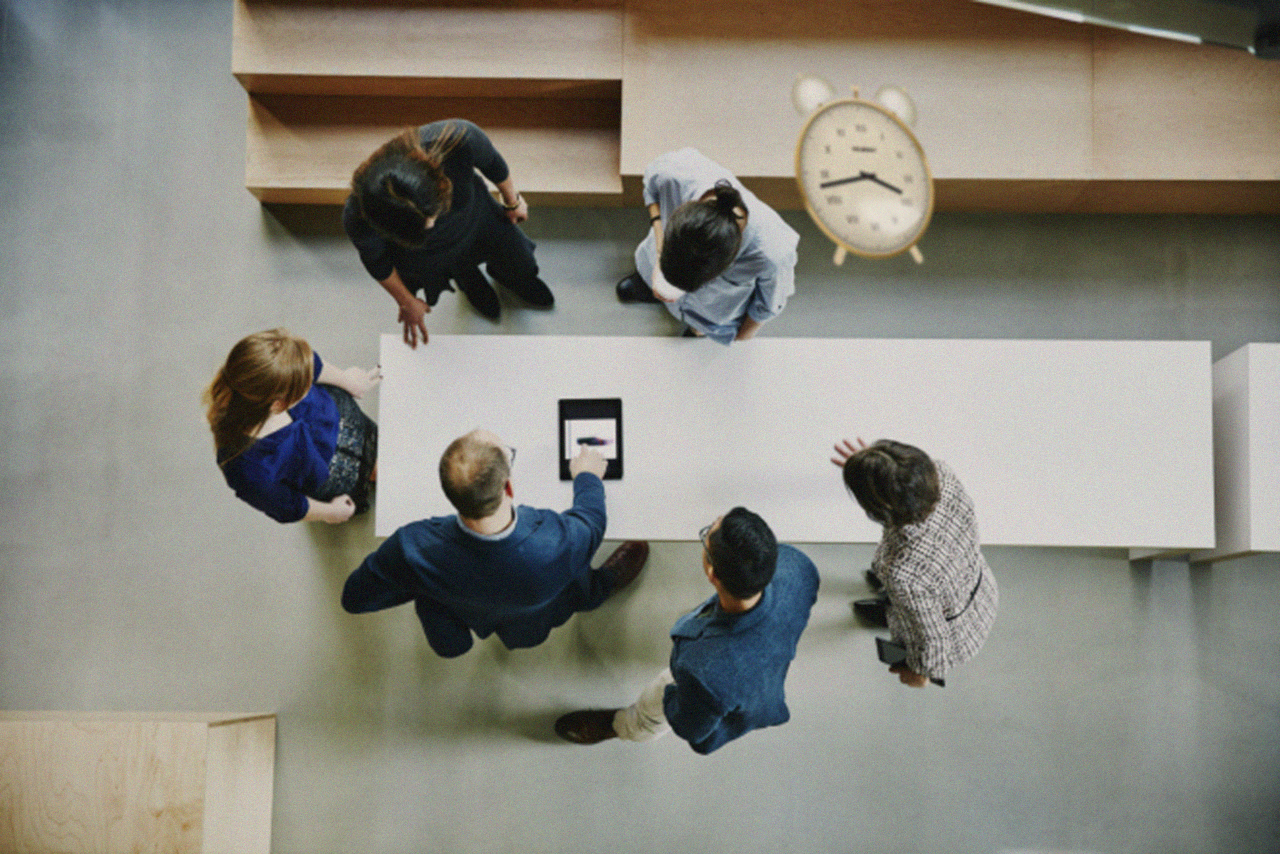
3 h 43 min
